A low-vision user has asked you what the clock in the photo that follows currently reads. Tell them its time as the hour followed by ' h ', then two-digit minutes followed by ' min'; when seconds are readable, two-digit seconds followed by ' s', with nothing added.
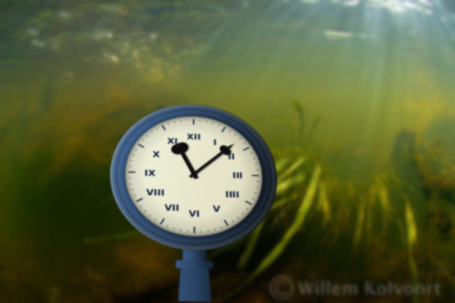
11 h 08 min
